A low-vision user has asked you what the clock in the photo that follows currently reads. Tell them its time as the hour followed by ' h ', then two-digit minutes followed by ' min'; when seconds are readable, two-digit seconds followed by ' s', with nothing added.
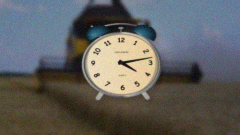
4 h 13 min
